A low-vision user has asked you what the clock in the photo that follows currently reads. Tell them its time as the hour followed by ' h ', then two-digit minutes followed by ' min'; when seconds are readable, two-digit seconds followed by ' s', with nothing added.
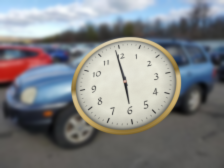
5 h 59 min
